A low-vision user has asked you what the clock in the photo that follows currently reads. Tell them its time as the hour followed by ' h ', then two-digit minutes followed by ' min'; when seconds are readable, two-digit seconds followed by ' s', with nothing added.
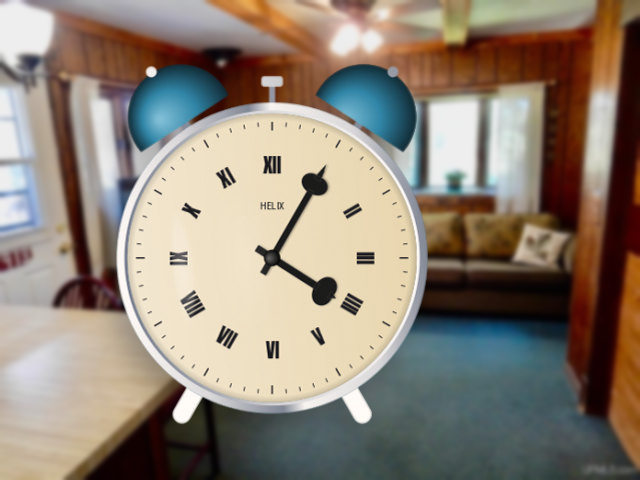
4 h 05 min
